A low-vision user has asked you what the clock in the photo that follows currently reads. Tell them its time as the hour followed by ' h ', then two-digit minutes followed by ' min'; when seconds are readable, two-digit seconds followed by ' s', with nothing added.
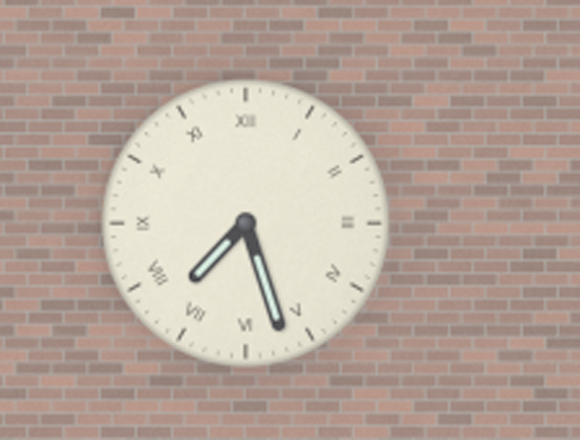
7 h 27 min
